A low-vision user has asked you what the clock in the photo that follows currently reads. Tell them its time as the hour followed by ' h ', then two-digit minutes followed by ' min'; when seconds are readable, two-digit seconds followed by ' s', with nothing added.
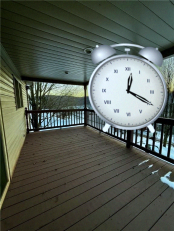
12 h 20 min
